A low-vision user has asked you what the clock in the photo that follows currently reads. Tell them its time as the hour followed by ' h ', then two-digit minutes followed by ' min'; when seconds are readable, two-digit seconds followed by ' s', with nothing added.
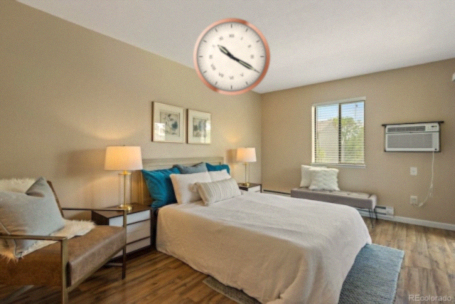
10 h 20 min
